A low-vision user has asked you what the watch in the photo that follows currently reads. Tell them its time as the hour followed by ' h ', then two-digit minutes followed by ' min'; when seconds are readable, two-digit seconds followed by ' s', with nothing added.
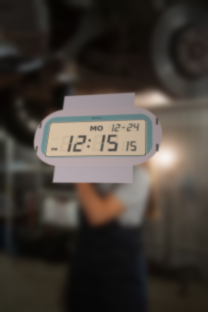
12 h 15 min 15 s
